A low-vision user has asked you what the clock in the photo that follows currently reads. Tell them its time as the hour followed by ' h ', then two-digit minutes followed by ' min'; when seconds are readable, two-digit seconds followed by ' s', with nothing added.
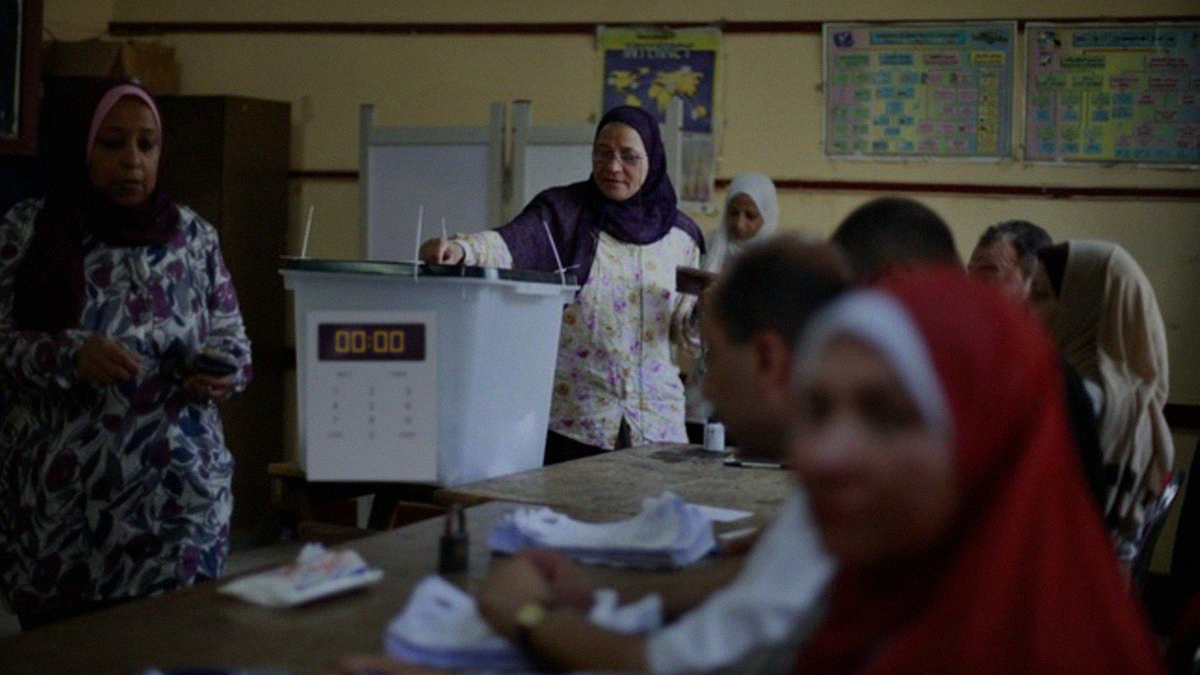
0 h 00 min
